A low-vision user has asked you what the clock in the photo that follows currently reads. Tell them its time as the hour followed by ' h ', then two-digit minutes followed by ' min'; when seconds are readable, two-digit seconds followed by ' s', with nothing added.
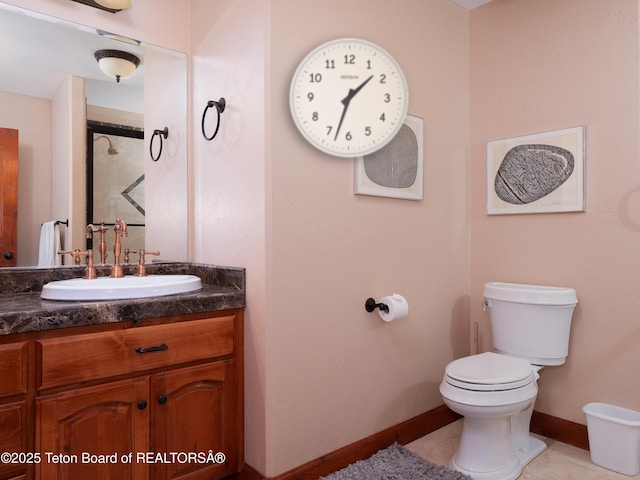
1 h 33 min
